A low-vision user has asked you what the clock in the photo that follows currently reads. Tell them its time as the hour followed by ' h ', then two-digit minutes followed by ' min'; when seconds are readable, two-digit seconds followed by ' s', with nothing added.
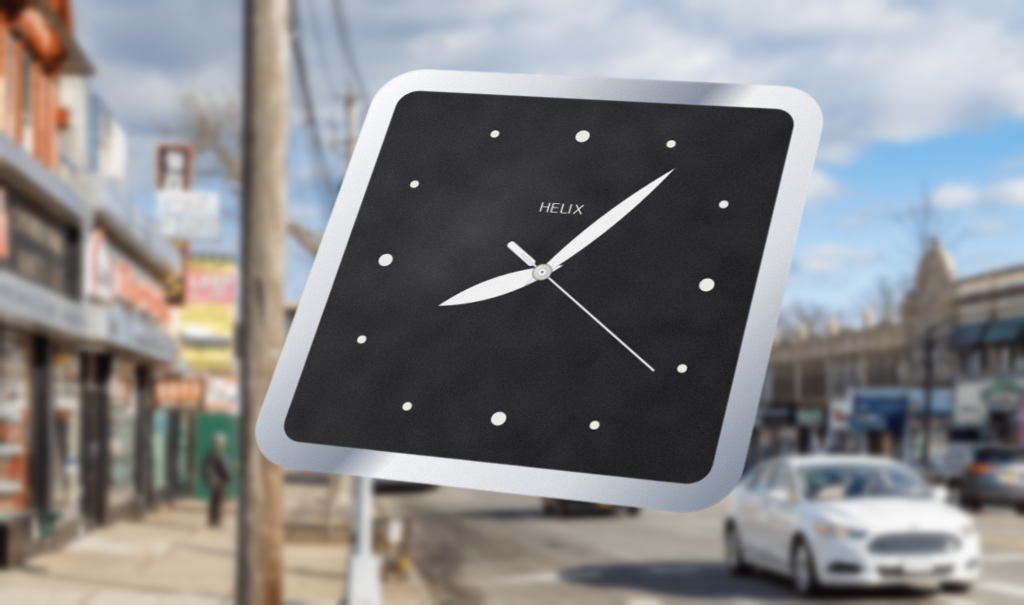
8 h 06 min 21 s
